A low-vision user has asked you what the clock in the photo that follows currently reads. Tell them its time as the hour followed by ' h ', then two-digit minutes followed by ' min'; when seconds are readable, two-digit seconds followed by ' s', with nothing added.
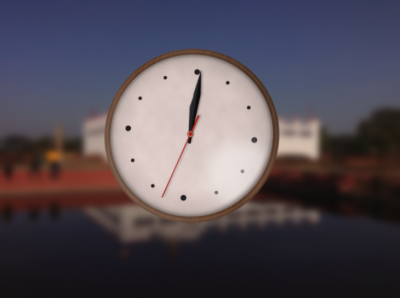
12 h 00 min 33 s
